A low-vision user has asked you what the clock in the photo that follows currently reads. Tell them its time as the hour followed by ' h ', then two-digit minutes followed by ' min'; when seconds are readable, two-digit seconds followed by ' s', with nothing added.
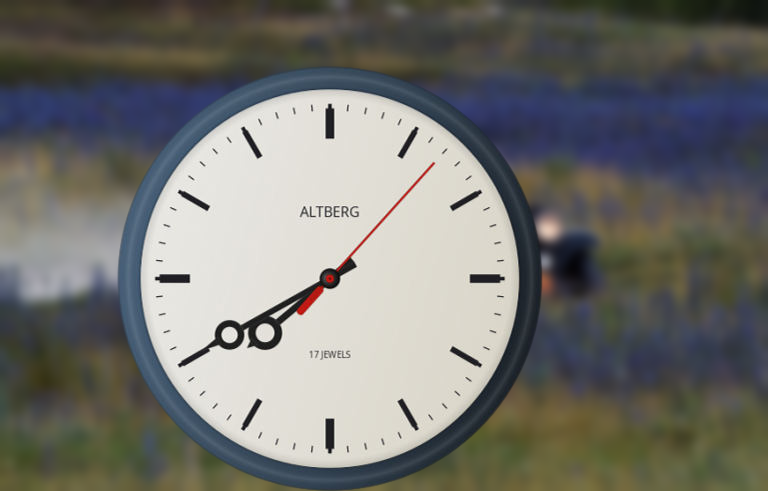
7 h 40 min 07 s
